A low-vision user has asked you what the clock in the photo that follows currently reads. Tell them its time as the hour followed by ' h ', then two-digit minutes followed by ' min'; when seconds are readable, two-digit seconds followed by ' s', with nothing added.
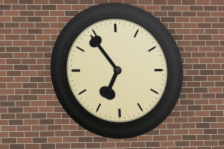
6 h 54 min
